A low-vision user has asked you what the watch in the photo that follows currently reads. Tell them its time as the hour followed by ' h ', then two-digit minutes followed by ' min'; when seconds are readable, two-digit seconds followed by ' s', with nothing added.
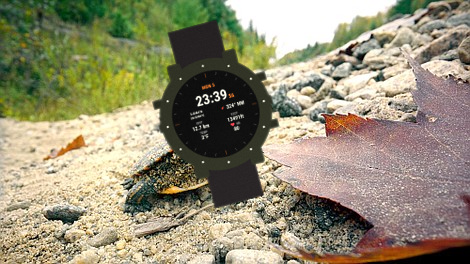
23 h 39 min
